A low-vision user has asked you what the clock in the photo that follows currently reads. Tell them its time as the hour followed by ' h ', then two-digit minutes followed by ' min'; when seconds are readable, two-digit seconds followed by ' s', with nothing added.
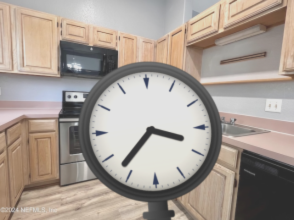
3 h 37 min
